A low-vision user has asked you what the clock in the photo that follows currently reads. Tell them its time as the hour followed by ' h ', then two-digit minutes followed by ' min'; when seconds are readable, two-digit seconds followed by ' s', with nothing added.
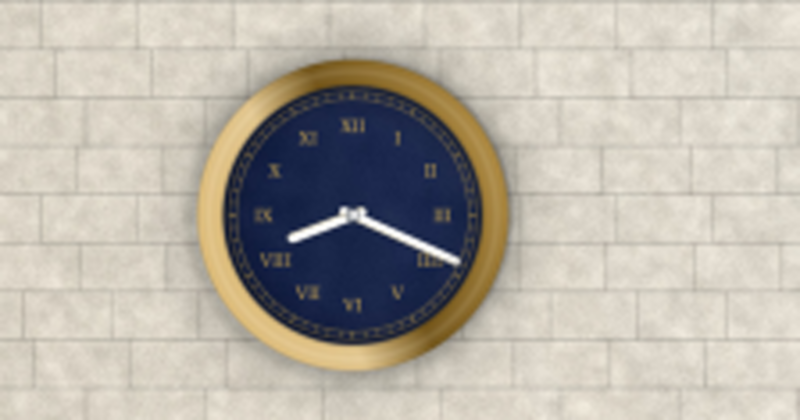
8 h 19 min
